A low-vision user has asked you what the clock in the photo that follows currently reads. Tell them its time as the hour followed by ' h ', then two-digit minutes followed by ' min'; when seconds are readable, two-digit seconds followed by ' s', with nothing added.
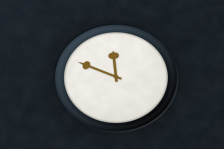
11 h 49 min
